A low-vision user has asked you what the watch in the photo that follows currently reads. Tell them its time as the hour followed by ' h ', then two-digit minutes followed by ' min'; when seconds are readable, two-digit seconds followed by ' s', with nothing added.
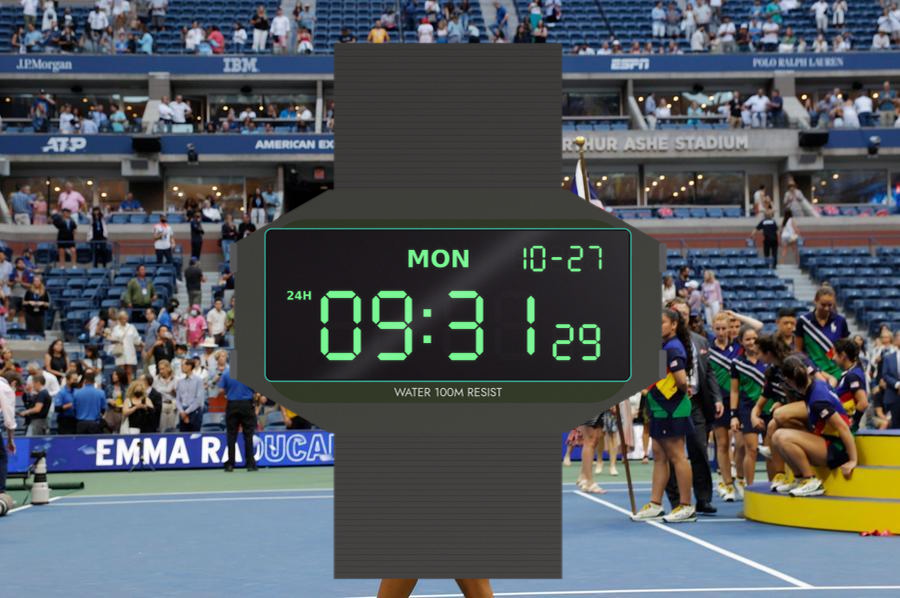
9 h 31 min 29 s
